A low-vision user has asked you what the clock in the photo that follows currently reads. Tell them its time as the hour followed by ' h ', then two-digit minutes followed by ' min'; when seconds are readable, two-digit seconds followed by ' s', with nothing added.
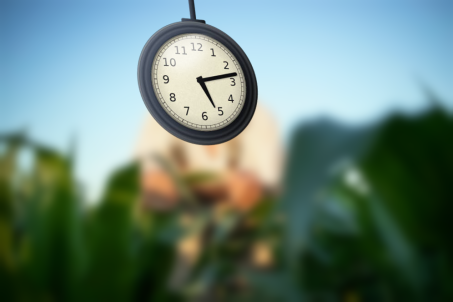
5 h 13 min
